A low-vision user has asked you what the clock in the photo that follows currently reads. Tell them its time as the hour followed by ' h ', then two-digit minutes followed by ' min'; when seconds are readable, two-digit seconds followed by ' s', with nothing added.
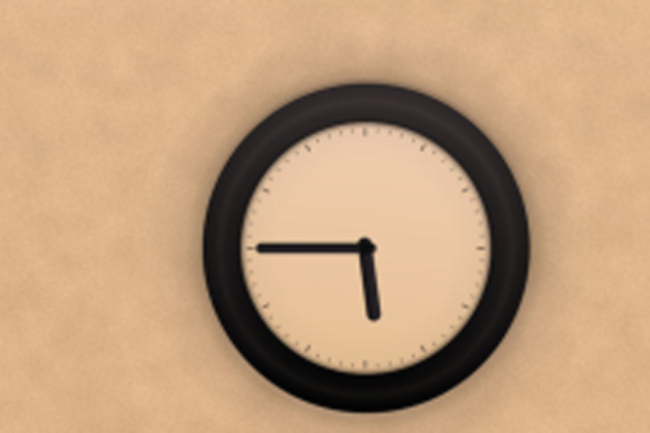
5 h 45 min
